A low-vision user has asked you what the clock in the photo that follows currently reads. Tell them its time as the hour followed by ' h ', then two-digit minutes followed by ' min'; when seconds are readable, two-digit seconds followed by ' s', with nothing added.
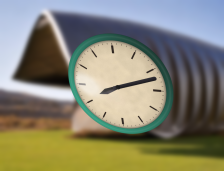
8 h 12 min
